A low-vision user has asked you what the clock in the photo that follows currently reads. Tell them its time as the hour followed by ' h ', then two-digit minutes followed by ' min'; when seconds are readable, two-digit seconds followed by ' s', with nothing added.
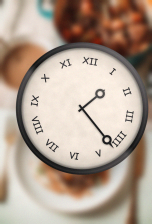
1 h 22 min
